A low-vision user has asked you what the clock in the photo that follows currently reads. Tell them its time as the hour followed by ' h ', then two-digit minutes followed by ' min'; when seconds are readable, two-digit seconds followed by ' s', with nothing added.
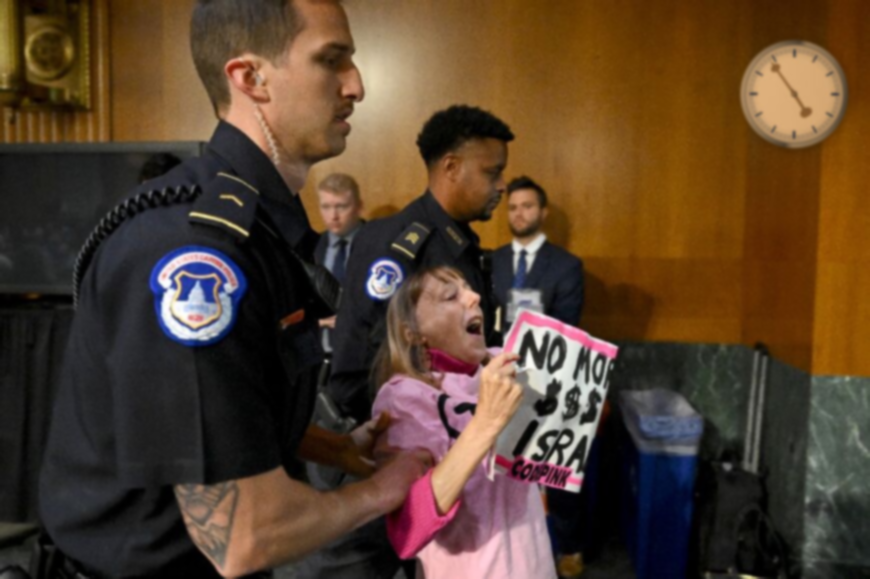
4 h 54 min
